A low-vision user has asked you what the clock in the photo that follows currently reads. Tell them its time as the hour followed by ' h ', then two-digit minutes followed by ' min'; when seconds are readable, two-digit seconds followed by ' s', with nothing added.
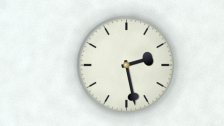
2 h 28 min
